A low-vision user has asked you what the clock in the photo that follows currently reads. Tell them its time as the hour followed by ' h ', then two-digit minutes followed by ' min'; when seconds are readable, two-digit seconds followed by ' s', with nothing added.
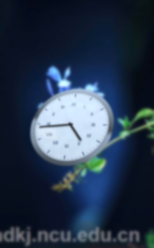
4 h 44 min
